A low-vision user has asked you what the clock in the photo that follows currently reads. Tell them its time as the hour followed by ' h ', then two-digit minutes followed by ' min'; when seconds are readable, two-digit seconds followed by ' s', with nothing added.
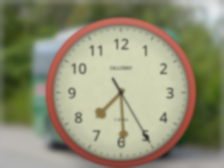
7 h 29 min 25 s
